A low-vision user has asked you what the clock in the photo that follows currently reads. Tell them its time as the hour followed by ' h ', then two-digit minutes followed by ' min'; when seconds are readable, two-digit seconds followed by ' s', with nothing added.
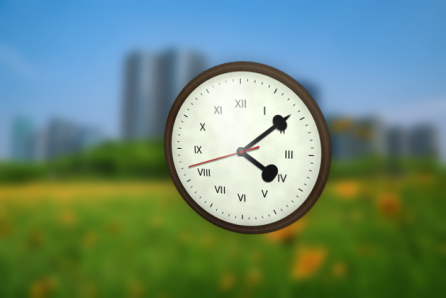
4 h 08 min 42 s
